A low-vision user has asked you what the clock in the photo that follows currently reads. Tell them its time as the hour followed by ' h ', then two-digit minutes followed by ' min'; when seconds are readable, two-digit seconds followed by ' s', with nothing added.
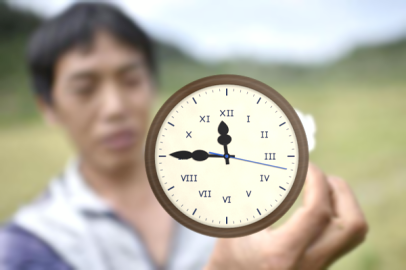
11 h 45 min 17 s
